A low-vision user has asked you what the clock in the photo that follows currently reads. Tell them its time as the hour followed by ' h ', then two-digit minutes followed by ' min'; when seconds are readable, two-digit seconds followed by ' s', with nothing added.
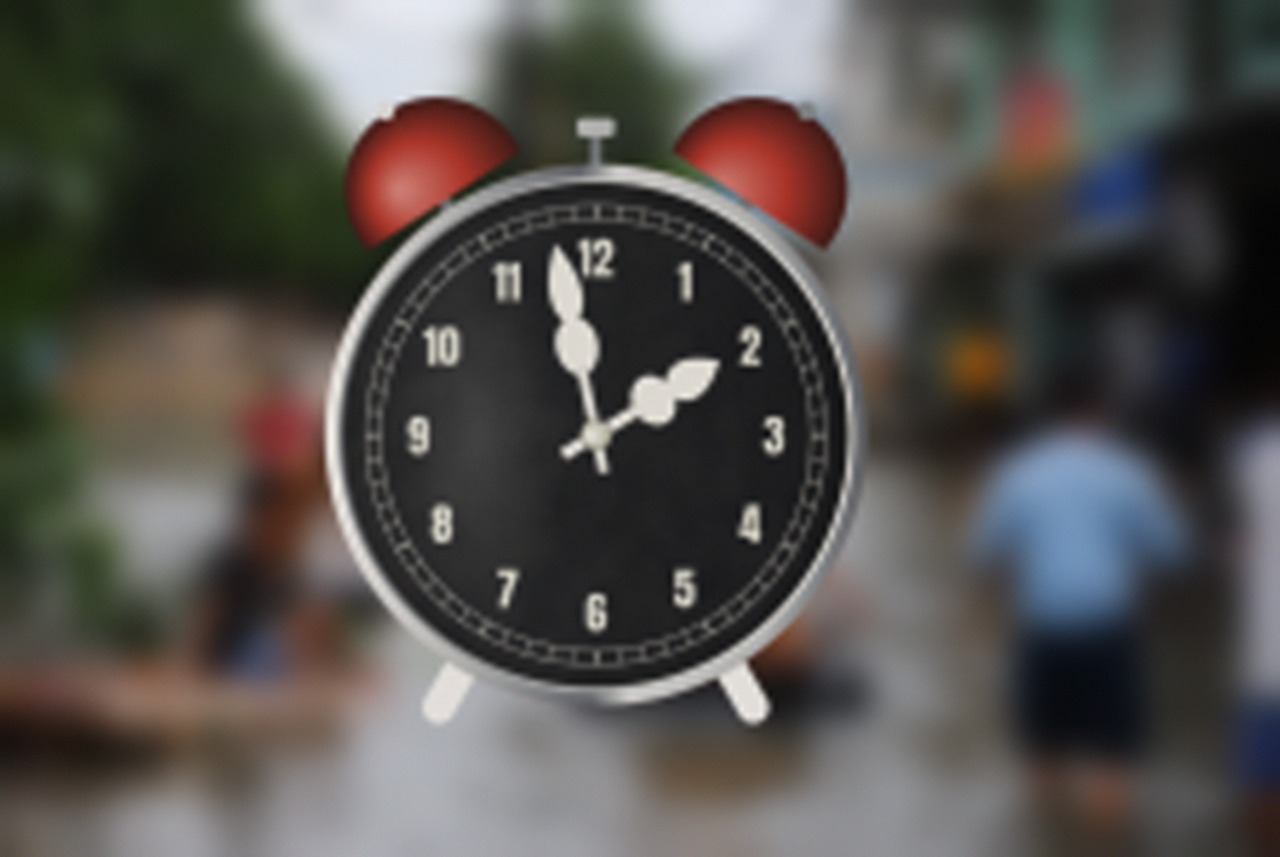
1 h 58 min
